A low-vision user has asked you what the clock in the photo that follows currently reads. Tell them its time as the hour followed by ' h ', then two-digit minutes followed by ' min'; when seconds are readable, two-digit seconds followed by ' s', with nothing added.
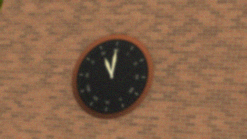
11 h 00 min
